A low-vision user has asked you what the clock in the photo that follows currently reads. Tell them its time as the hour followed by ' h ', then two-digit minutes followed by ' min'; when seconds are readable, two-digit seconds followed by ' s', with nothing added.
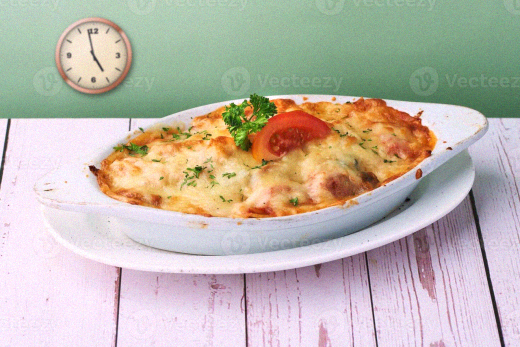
4 h 58 min
